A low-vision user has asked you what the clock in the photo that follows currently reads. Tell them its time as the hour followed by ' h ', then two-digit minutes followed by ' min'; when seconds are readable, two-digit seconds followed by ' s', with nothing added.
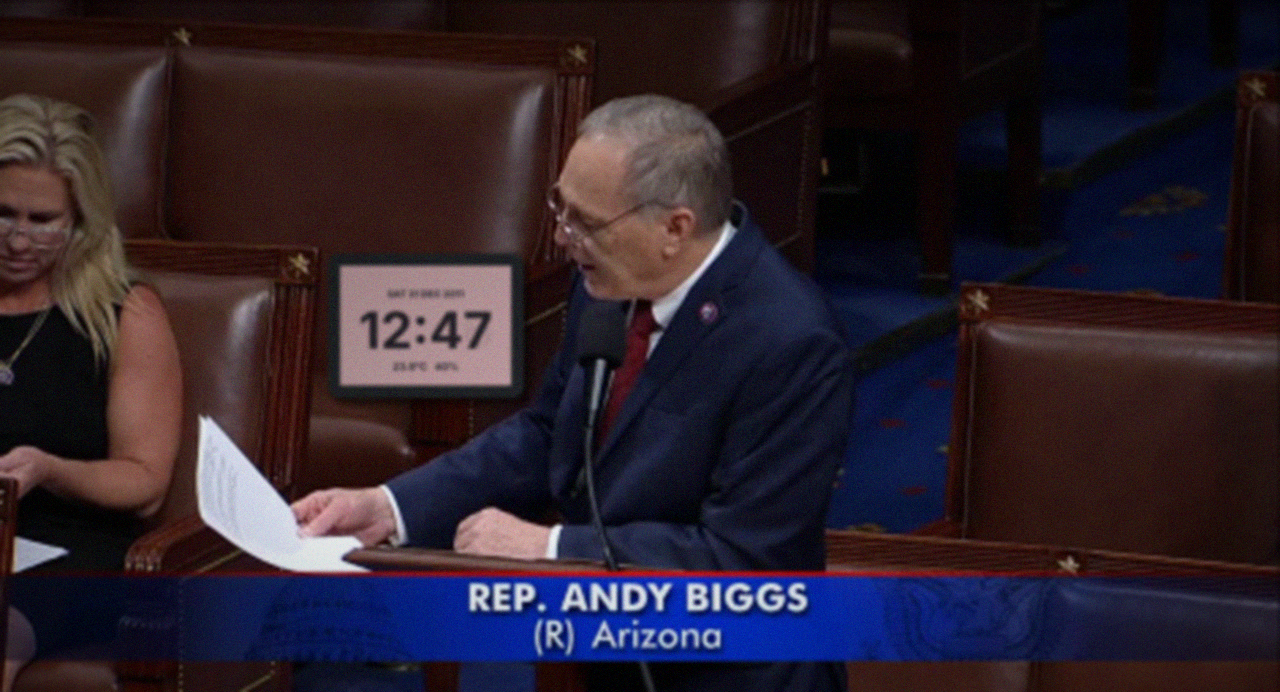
12 h 47 min
